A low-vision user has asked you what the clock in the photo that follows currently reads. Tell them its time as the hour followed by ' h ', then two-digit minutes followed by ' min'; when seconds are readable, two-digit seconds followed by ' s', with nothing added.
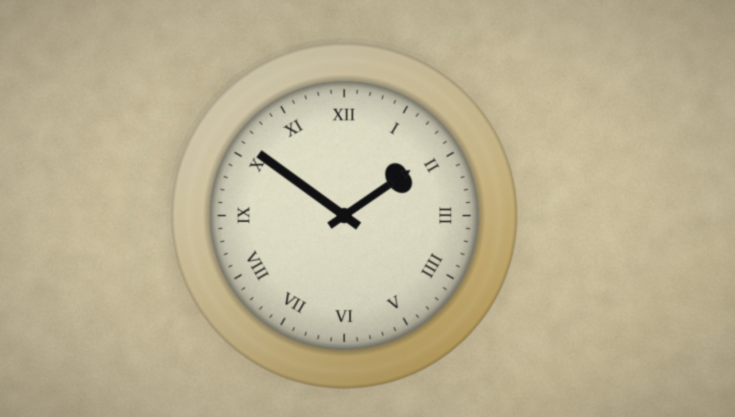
1 h 51 min
